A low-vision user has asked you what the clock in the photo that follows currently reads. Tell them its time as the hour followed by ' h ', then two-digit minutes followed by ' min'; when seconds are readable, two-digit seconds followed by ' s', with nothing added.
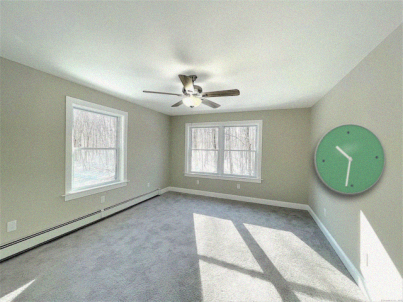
10 h 32 min
